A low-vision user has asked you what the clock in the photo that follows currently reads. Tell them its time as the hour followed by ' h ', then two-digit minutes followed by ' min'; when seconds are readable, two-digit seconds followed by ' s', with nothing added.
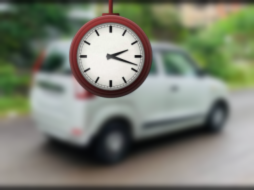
2 h 18 min
